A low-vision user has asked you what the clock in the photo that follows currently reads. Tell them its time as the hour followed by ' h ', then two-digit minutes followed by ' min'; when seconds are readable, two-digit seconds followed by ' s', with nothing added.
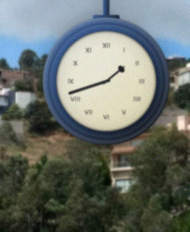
1 h 42 min
